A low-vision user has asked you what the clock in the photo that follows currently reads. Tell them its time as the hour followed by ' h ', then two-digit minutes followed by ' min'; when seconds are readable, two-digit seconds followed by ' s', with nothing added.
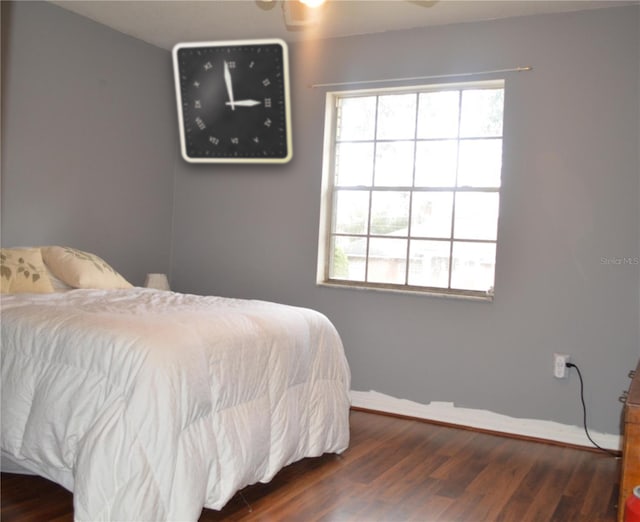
2 h 59 min
